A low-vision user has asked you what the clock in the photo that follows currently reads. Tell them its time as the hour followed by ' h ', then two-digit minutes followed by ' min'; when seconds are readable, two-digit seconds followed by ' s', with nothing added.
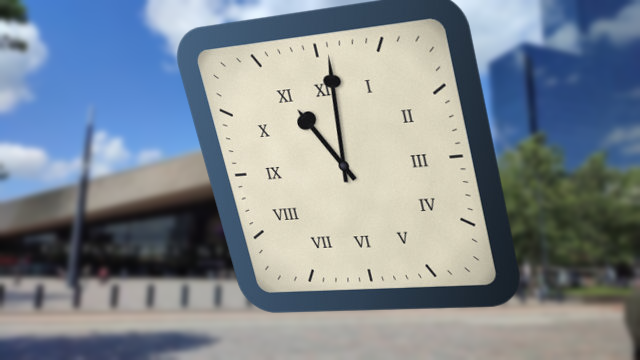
11 h 01 min
